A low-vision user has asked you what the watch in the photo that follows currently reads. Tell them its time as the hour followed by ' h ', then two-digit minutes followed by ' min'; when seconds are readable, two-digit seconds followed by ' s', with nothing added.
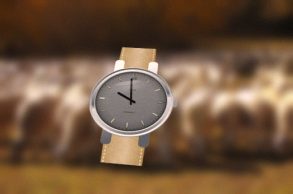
9 h 59 min
